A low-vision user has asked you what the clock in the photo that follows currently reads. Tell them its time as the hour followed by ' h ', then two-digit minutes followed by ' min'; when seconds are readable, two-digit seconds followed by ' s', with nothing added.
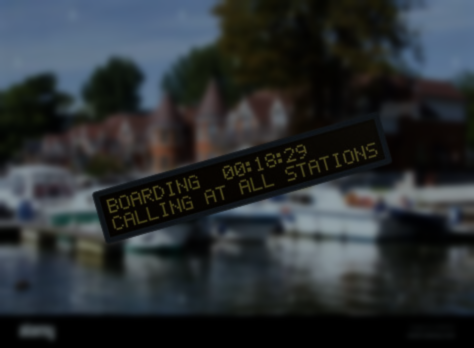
0 h 18 min 29 s
